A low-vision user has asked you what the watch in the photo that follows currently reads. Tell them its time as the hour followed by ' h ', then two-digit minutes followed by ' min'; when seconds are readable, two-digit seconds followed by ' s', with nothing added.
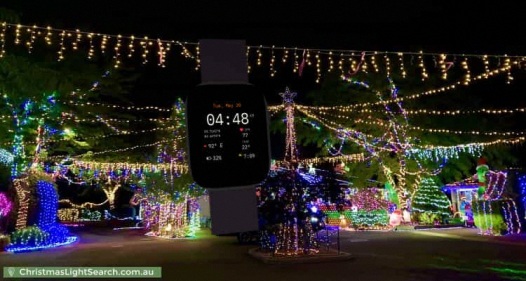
4 h 48 min
